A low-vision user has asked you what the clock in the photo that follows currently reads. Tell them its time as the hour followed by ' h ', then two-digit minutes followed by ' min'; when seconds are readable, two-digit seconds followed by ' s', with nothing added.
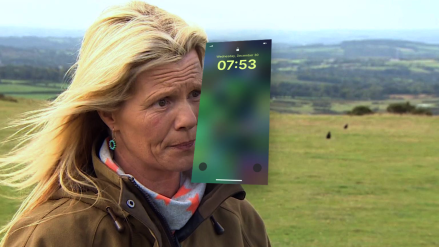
7 h 53 min
